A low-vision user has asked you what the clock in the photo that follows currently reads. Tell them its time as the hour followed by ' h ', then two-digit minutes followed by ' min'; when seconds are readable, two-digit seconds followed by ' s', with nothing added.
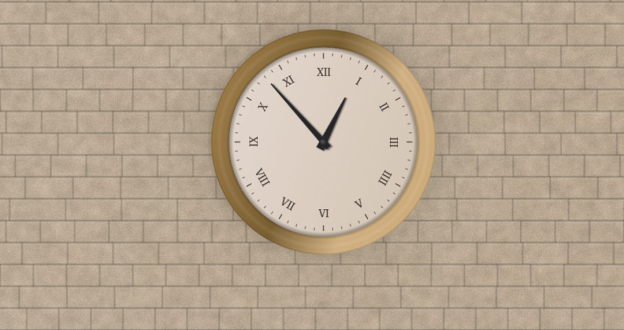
12 h 53 min
